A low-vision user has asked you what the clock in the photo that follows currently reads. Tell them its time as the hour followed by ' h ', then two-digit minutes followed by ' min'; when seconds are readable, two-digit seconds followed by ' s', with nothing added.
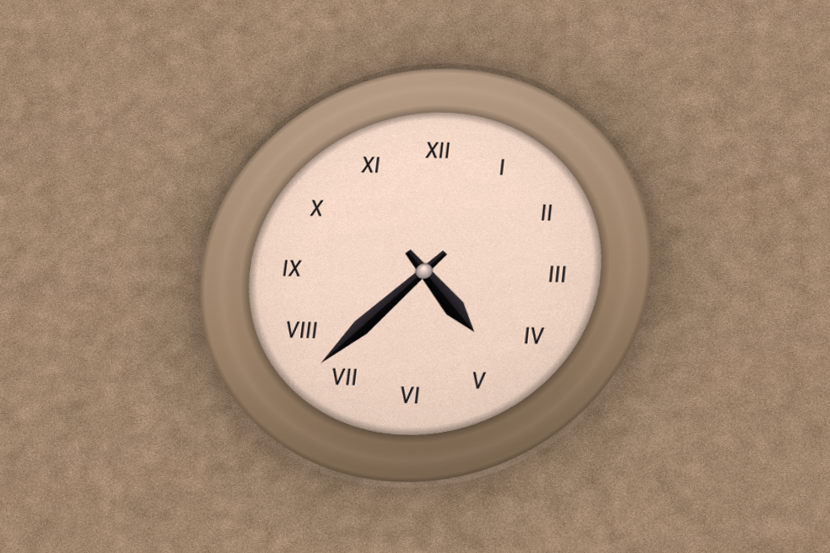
4 h 37 min
